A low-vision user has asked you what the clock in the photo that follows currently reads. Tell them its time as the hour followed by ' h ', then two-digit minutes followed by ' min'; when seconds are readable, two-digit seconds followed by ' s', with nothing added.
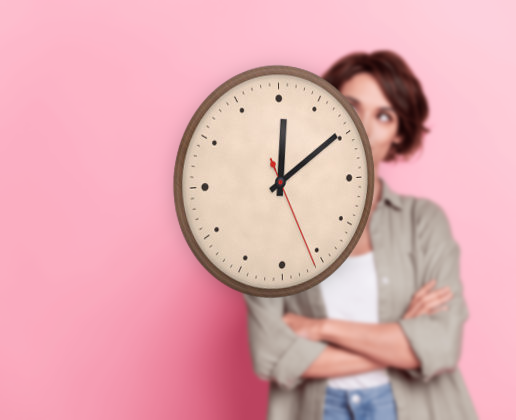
12 h 09 min 26 s
